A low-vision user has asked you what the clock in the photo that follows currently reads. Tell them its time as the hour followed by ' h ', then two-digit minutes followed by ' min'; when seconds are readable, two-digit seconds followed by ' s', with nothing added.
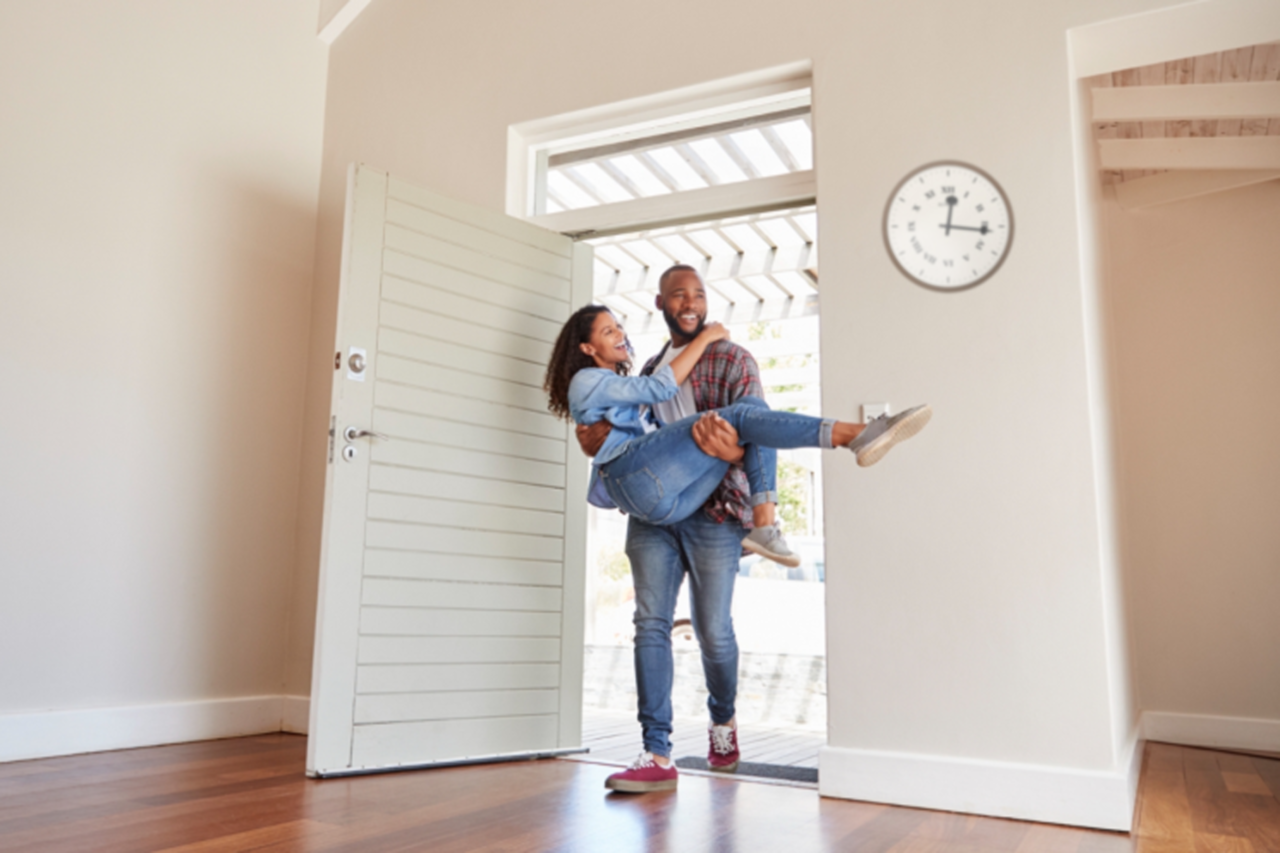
12 h 16 min
